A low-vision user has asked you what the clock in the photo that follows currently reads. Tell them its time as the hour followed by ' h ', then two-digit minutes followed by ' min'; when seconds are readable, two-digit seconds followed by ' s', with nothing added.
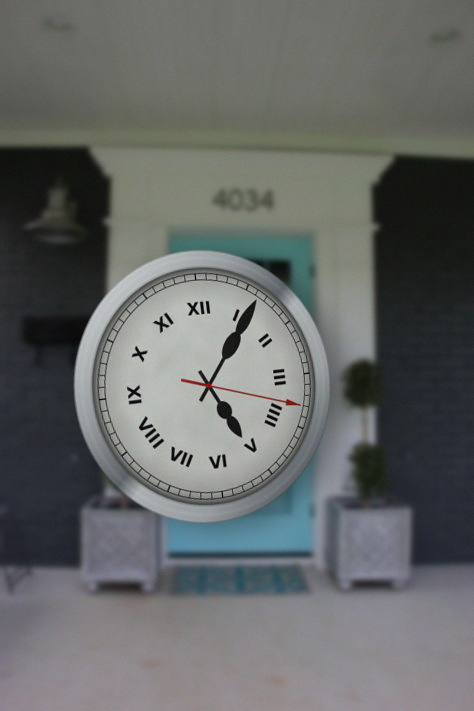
5 h 06 min 18 s
